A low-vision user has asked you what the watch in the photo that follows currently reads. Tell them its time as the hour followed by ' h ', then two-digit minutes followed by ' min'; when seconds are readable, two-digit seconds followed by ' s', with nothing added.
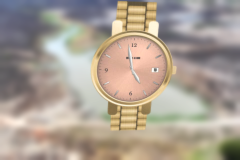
4 h 58 min
